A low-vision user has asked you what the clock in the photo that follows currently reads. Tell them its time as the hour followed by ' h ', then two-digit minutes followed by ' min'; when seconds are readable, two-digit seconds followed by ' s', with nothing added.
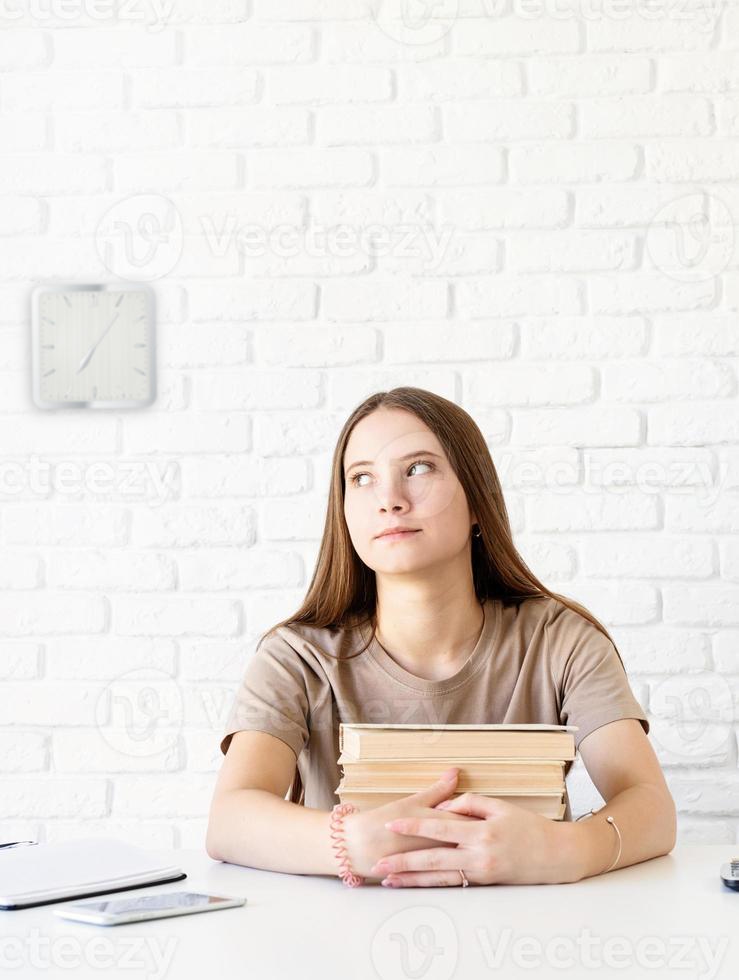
7 h 06 min
